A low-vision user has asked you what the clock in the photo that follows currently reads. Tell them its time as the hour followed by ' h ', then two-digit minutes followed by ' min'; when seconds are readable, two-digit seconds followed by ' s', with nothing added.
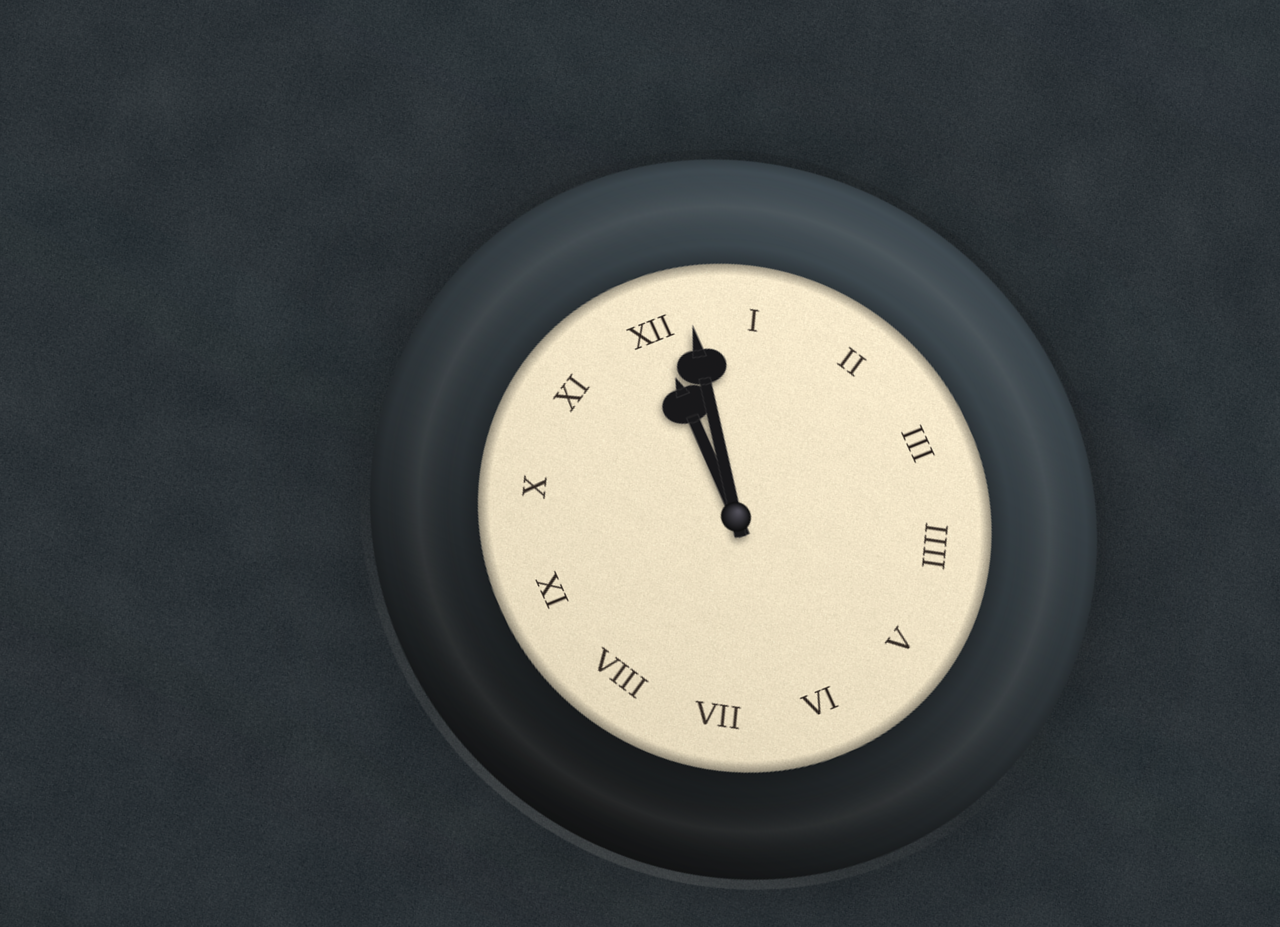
12 h 02 min
